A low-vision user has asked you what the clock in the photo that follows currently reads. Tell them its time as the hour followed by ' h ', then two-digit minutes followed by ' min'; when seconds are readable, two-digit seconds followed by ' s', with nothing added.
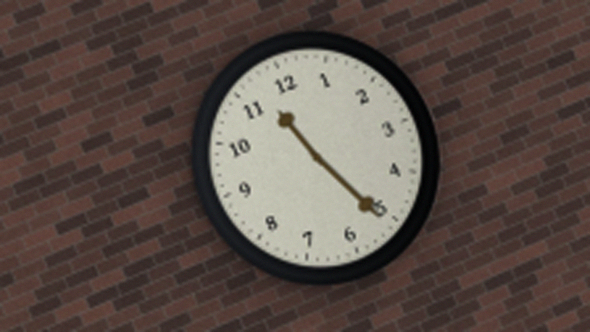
11 h 26 min
